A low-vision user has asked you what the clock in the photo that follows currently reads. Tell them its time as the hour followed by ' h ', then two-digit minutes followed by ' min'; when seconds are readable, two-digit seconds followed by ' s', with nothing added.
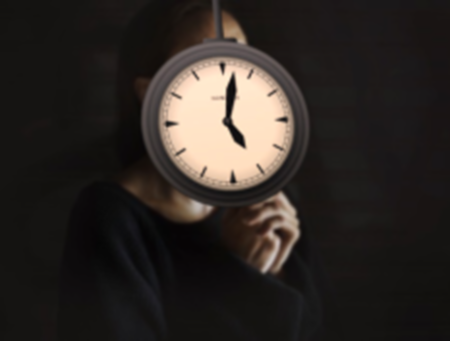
5 h 02 min
